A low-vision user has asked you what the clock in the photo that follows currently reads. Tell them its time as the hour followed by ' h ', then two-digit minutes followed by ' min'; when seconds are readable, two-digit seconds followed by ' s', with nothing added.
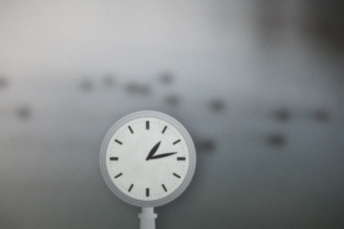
1 h 13 min
